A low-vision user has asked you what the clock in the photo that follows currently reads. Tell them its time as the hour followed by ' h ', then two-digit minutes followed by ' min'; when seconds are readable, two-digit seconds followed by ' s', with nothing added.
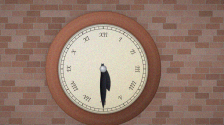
5 h 30 min
